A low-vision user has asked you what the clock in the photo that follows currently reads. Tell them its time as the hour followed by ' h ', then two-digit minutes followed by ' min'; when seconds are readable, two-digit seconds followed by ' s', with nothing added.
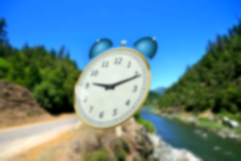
9 h 11 min
